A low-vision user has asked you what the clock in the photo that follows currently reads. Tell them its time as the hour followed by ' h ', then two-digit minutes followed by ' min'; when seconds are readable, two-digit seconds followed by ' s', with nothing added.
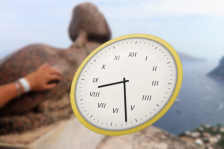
8 h 27 min
